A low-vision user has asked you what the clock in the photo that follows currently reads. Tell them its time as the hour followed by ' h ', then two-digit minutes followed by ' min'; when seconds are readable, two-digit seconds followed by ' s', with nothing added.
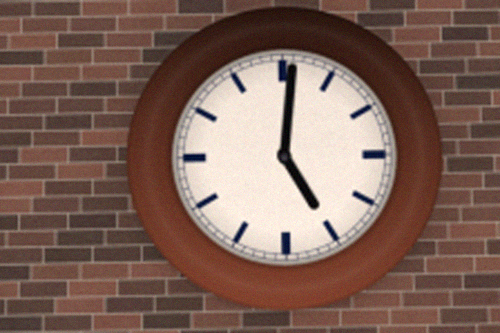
5 h 01 min
